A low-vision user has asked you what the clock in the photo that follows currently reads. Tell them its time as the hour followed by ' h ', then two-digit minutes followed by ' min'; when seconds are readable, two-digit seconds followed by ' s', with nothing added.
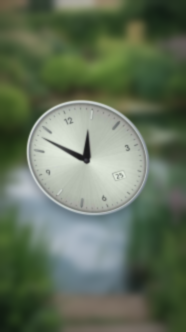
12 h 53 min
